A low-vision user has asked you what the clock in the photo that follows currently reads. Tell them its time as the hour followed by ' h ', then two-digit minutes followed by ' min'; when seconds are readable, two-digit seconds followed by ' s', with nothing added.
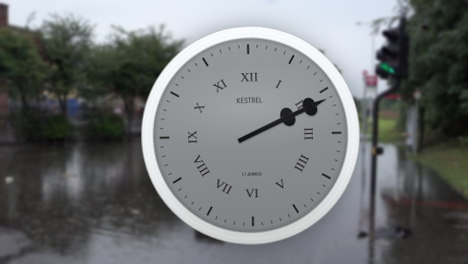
2 h 11 min
